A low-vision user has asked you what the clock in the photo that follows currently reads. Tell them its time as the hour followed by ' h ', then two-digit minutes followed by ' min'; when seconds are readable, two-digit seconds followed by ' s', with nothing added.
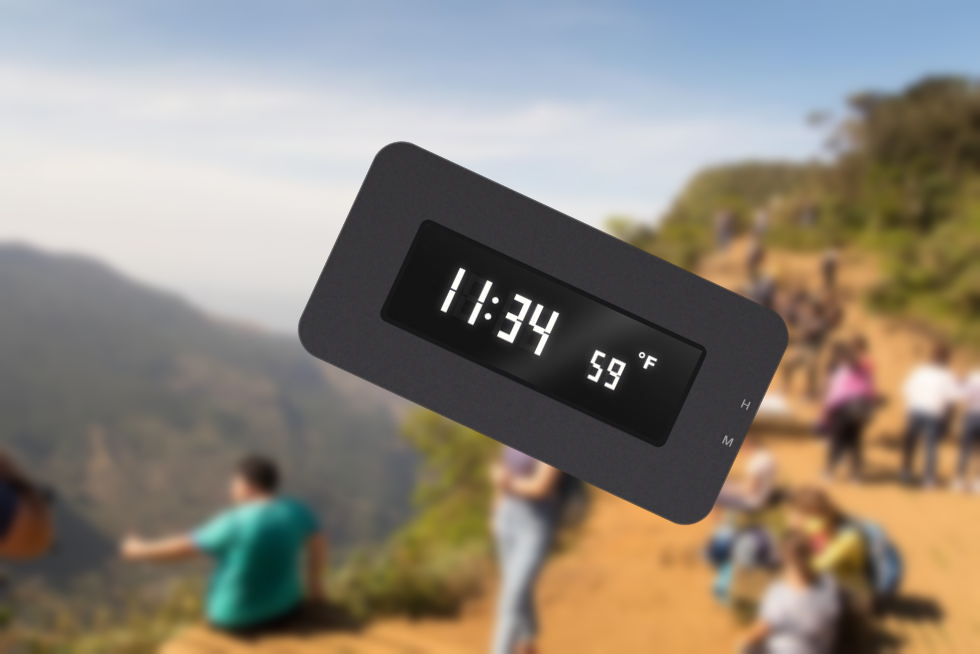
11 h 34 min
